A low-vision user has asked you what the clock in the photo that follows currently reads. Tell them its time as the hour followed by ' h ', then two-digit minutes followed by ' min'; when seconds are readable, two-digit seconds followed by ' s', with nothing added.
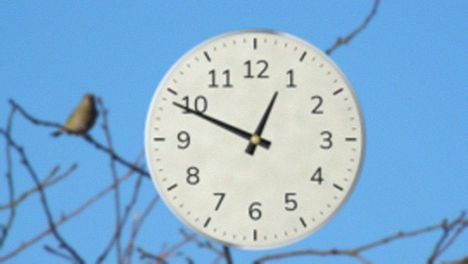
12 h 49 min
